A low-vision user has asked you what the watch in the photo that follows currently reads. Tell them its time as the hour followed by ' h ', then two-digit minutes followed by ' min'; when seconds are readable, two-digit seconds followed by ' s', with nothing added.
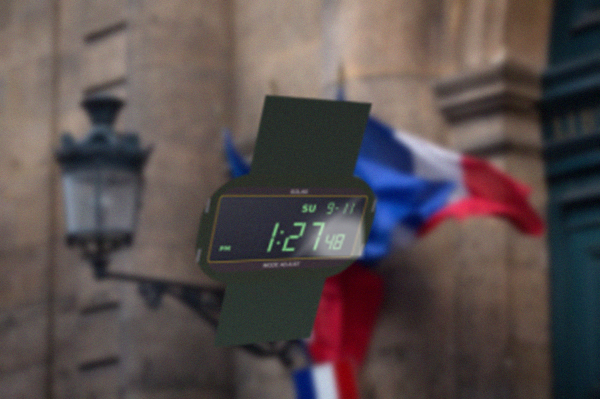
1 h 27 min 48 s
